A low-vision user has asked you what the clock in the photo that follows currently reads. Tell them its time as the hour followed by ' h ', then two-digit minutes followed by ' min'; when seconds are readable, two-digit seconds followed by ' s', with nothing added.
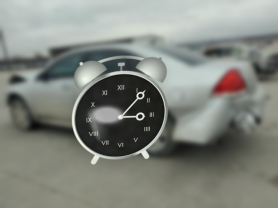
3 h 07 min
